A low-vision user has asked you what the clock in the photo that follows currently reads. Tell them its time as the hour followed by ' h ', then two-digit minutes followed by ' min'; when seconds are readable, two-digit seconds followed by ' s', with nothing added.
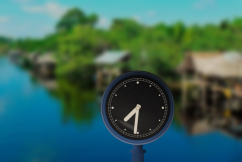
7 h 31 min
